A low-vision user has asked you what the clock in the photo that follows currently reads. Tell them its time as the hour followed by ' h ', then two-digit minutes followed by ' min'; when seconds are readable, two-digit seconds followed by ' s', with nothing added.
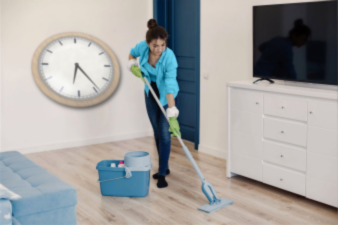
6 h 24 min
